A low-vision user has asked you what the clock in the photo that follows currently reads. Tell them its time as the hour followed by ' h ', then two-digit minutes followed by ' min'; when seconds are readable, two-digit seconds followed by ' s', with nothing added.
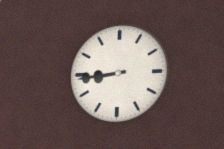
8 h 44 min
